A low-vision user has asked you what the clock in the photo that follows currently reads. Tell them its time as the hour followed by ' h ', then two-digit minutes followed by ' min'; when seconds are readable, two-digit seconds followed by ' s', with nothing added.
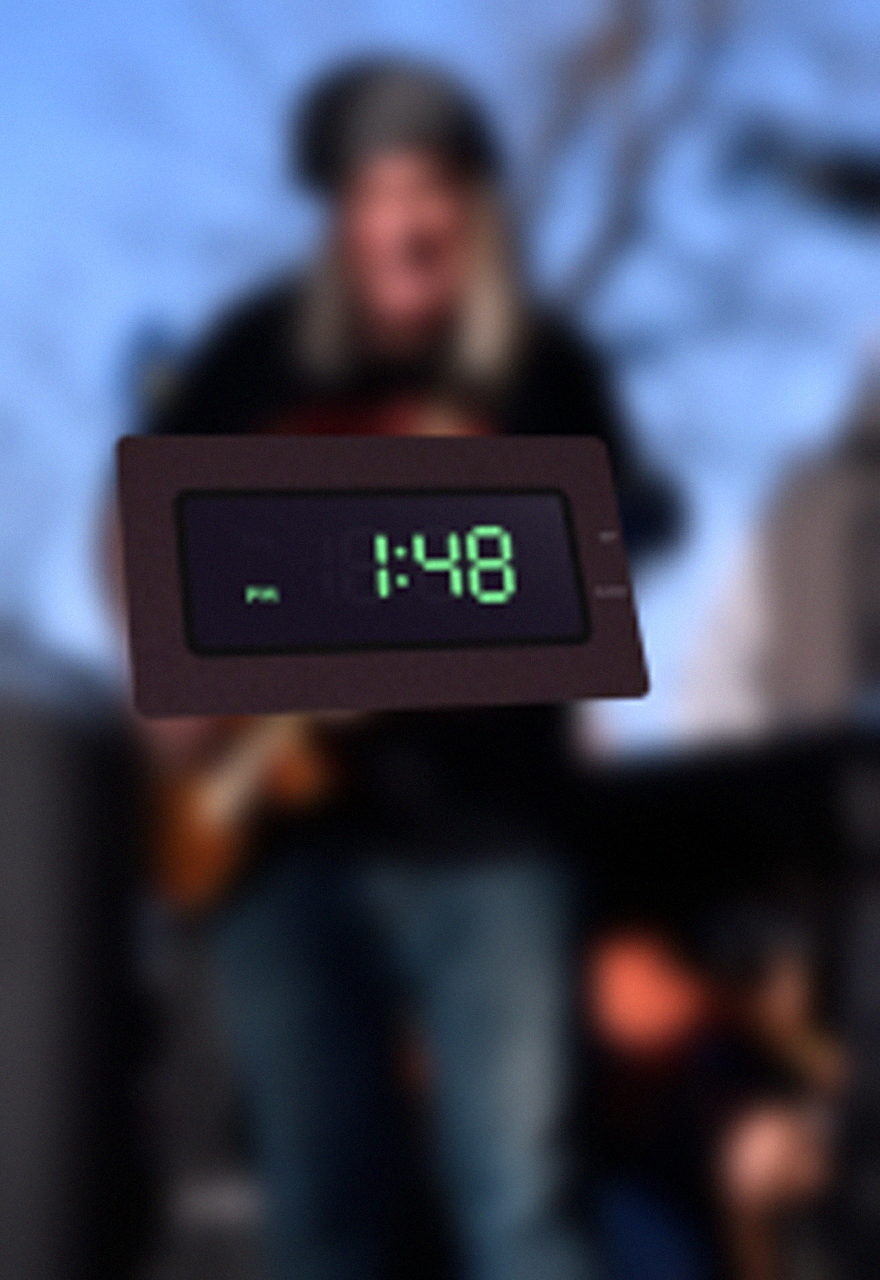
1 h 48 min
